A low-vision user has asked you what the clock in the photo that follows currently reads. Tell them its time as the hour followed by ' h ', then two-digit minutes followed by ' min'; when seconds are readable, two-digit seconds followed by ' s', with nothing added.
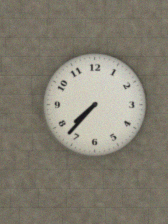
7 h 37 min
